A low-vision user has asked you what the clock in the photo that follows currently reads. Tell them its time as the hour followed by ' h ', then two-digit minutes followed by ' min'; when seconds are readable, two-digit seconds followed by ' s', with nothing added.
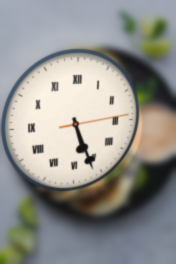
5 h 26 min 14 s
